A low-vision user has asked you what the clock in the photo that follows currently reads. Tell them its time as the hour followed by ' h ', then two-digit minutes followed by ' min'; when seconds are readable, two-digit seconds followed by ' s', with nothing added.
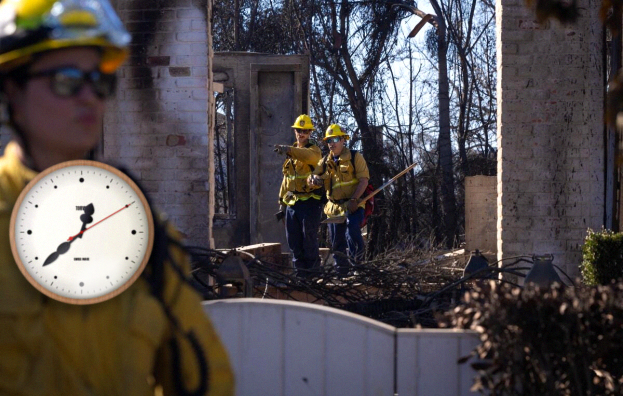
12 h 38 min 10 s
